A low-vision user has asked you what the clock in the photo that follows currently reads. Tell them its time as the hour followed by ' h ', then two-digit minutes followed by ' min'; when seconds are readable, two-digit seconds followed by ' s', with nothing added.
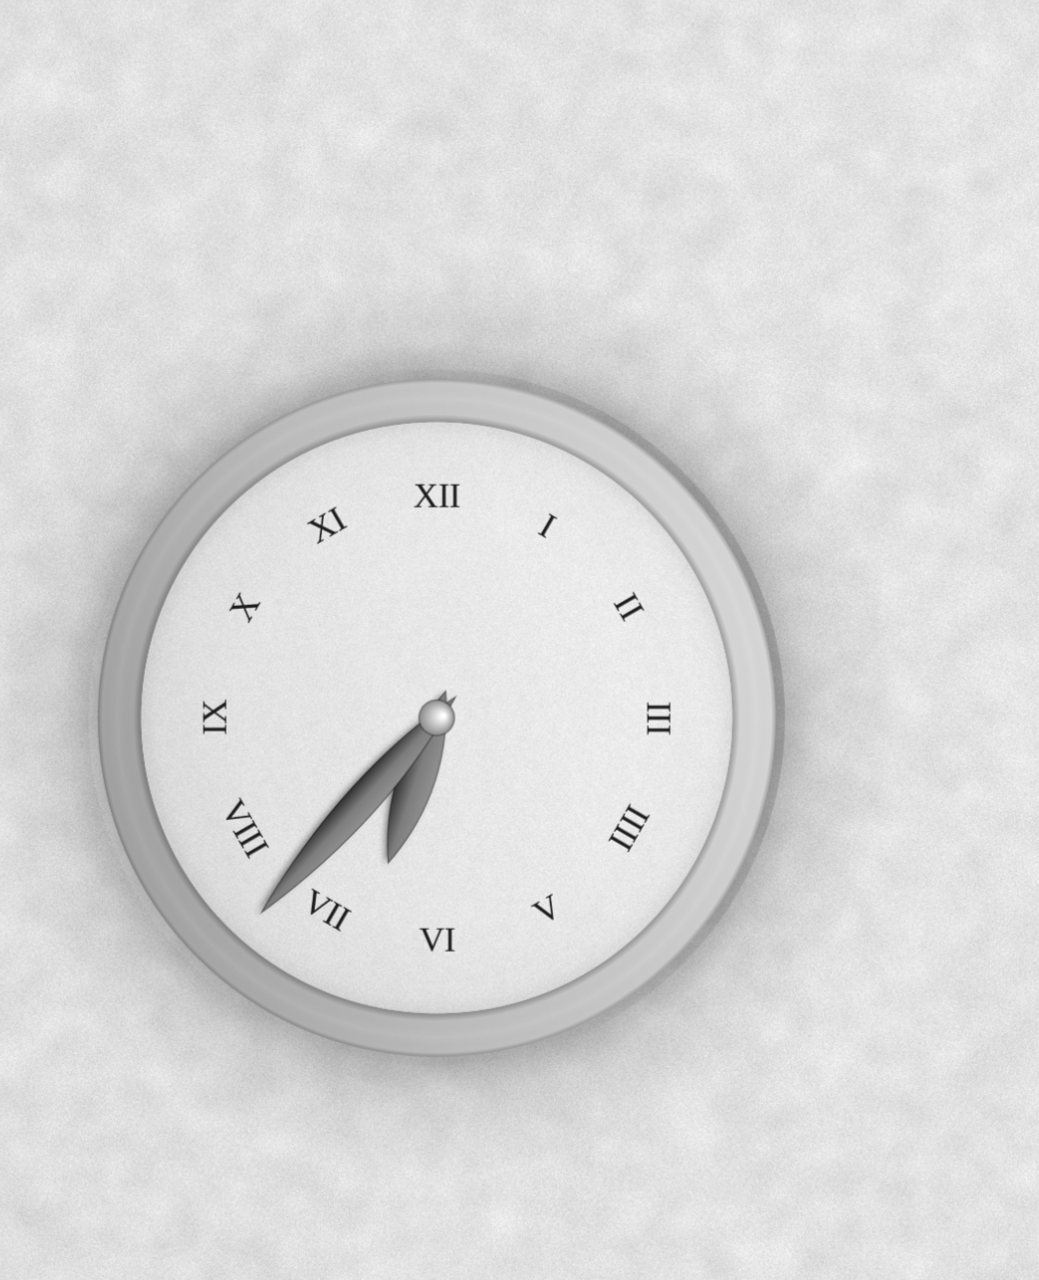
6 h 37 min
